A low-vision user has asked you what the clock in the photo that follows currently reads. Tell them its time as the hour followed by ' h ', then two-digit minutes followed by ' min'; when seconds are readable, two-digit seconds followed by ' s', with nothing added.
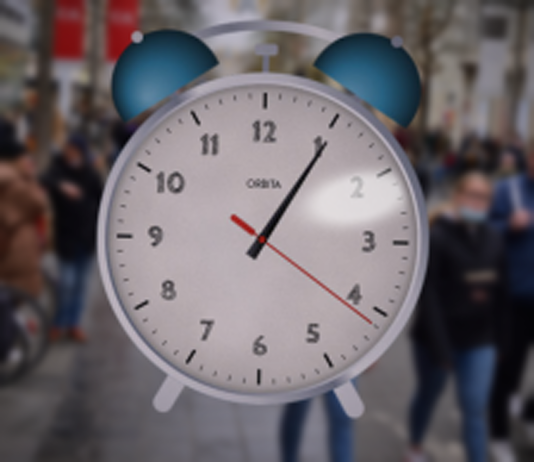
1 h 05 min 21 s
